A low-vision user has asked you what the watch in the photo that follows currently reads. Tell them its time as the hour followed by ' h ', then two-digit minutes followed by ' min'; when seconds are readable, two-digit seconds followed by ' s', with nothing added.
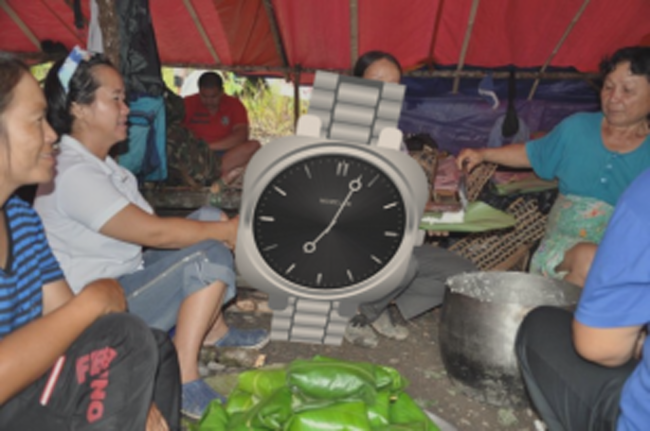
7 h 03 min
